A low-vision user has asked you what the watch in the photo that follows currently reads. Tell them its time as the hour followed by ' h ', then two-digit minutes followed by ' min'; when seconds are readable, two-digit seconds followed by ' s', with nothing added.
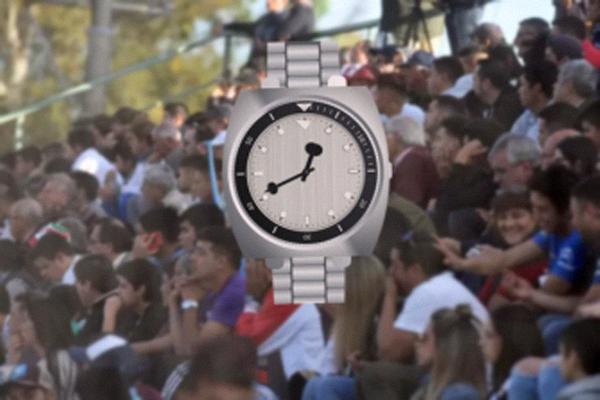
12 h 41 min
